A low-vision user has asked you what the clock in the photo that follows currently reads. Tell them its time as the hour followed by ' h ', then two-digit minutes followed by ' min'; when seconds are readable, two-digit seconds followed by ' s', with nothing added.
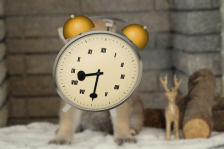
8 h 30 min
